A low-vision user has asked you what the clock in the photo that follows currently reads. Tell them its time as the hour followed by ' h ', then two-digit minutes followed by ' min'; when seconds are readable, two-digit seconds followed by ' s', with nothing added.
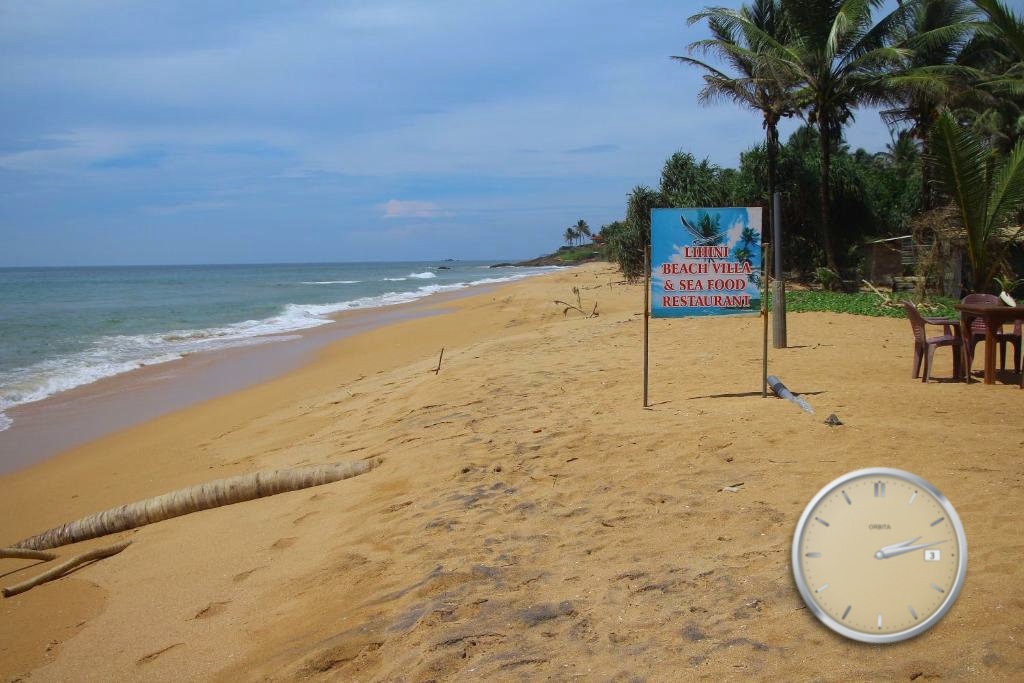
2 h 13 min
